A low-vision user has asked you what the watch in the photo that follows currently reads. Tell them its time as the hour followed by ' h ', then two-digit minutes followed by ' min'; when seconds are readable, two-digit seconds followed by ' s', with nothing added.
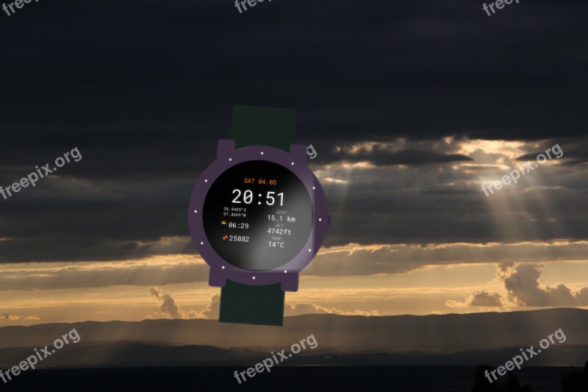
20 h 51 min
